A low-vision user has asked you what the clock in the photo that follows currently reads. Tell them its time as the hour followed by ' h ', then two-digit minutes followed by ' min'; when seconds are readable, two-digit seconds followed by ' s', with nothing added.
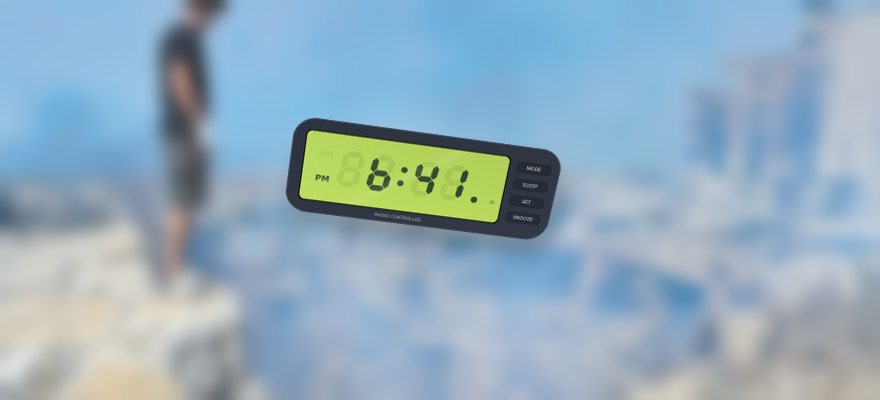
6 h 41 min
